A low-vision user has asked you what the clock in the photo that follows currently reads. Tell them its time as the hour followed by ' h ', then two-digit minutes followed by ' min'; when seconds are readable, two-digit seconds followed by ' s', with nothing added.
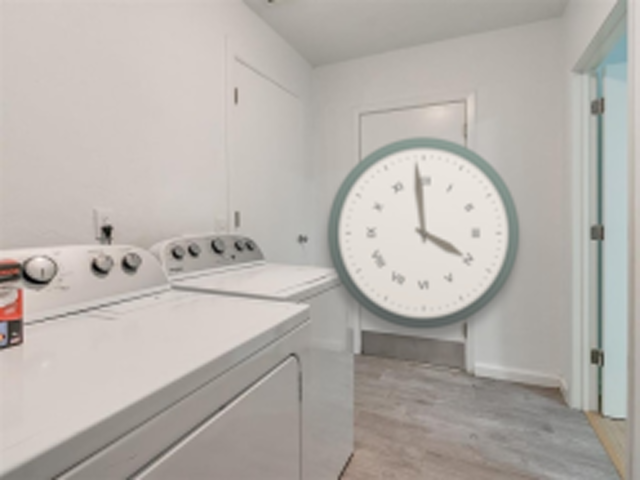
3 h 59 min
